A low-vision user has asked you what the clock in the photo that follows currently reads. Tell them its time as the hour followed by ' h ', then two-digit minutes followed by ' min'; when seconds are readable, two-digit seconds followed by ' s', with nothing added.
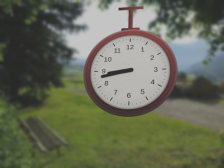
8 h 43 min
